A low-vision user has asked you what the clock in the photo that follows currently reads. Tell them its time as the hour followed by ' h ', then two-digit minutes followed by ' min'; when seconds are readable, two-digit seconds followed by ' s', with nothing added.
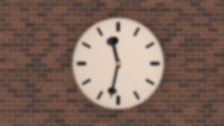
11 h 32 min
